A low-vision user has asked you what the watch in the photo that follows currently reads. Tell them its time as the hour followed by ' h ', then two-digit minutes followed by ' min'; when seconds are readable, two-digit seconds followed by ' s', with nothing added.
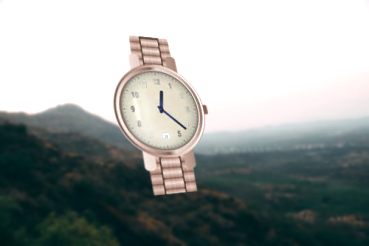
12 h 22 min
